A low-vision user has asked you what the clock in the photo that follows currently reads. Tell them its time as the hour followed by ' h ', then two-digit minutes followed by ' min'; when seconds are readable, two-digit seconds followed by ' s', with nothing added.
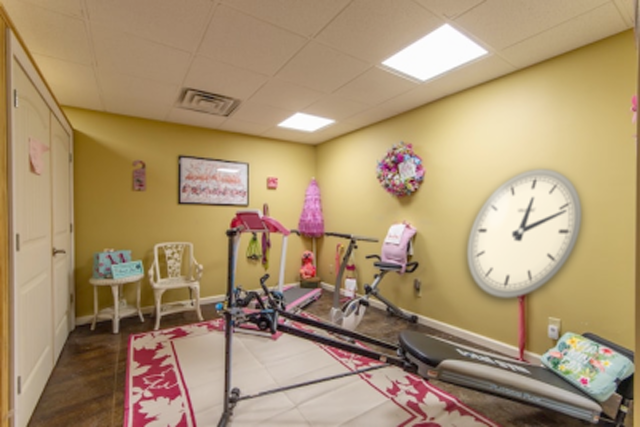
12 h 11 min
